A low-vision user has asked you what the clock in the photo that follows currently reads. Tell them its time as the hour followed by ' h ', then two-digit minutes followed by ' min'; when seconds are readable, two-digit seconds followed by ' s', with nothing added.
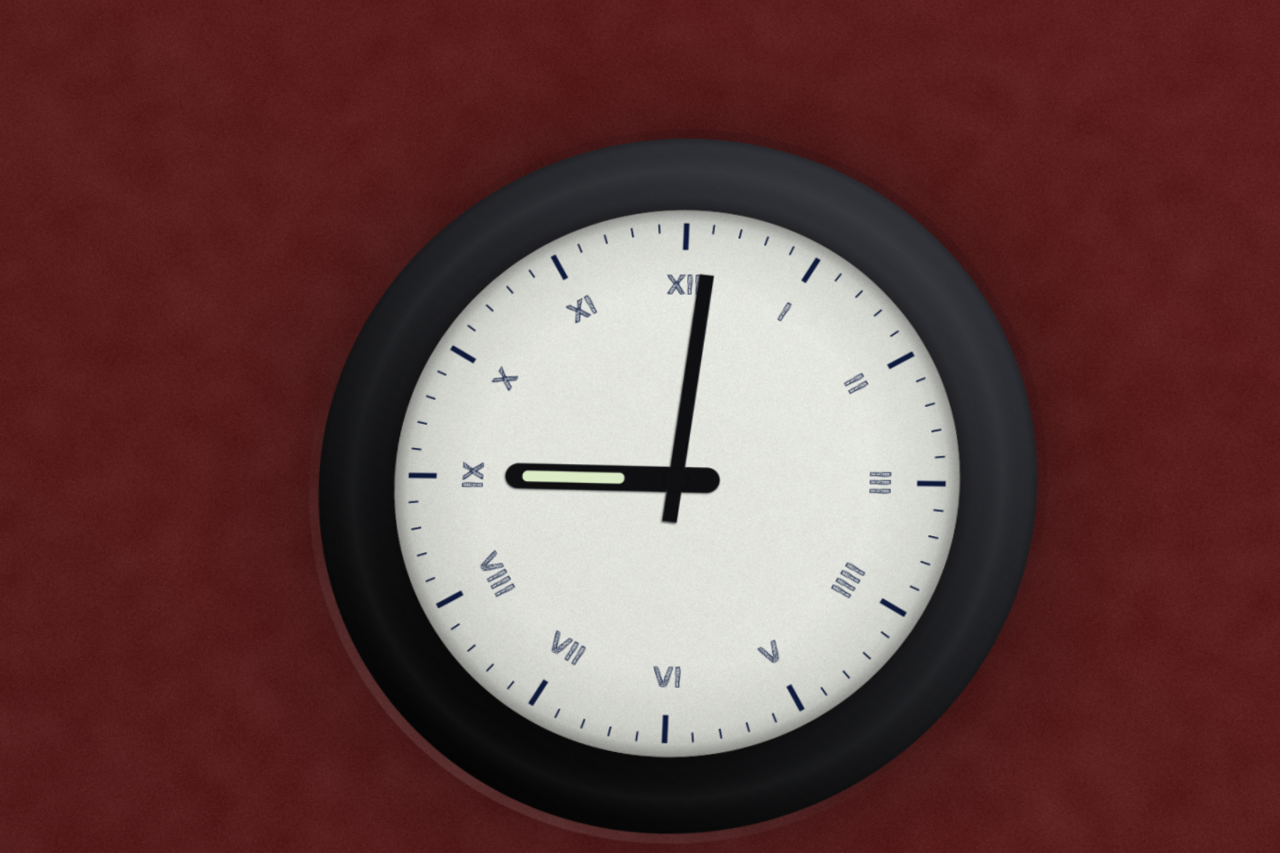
9 h 01 min
